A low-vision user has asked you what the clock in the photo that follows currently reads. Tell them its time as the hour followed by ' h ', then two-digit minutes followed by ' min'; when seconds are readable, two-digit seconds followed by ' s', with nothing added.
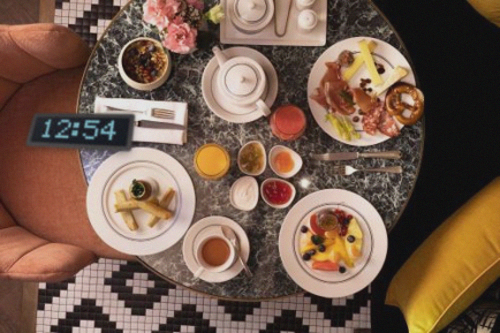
12 h 54 min
